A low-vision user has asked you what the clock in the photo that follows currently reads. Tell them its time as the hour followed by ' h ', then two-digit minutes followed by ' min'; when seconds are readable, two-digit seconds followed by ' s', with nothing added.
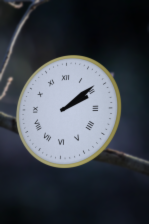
2 h 09 min
